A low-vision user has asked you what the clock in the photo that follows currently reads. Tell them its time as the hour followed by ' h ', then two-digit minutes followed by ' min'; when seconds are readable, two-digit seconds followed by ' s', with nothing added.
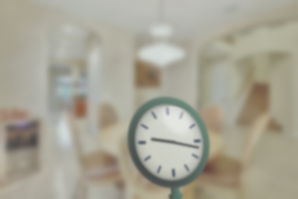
9 h 17 min
